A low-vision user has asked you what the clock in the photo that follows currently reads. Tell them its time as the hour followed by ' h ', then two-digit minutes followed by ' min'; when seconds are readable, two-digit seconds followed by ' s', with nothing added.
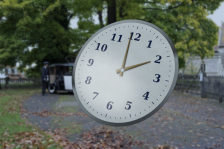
1 h 59 min
